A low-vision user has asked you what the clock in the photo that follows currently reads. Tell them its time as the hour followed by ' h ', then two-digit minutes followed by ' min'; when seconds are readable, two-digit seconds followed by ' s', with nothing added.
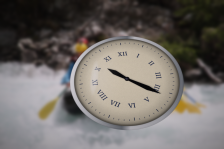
10 h 21 min
